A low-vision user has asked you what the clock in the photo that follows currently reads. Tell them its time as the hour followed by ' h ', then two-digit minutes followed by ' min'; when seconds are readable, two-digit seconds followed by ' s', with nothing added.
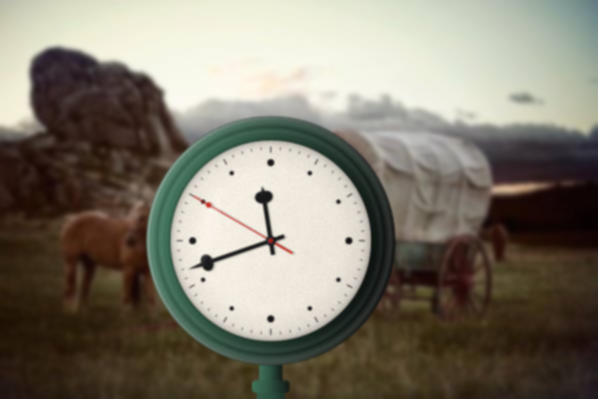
11 h 41 min 50 s
